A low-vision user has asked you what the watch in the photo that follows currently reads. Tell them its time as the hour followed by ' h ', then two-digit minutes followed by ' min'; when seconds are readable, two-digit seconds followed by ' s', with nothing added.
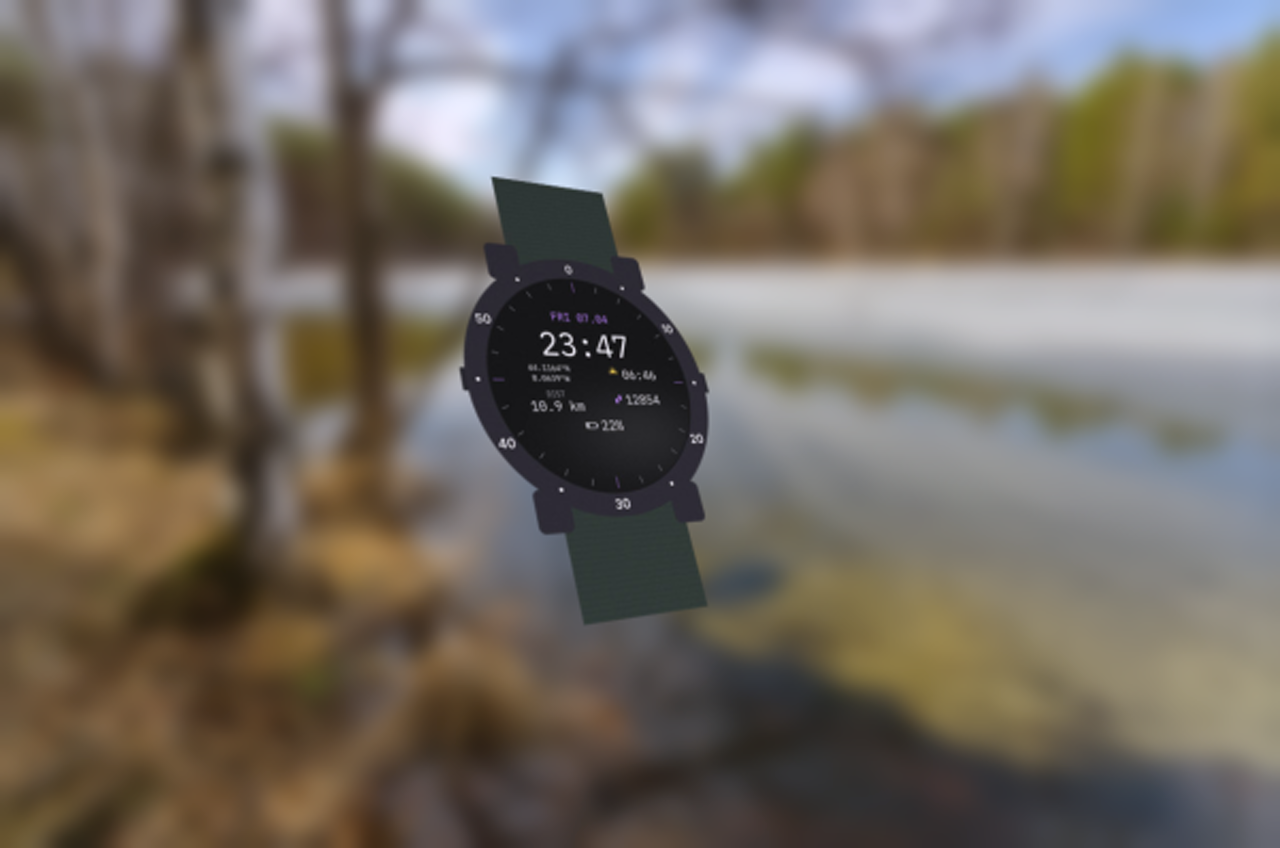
23 h 47 min
